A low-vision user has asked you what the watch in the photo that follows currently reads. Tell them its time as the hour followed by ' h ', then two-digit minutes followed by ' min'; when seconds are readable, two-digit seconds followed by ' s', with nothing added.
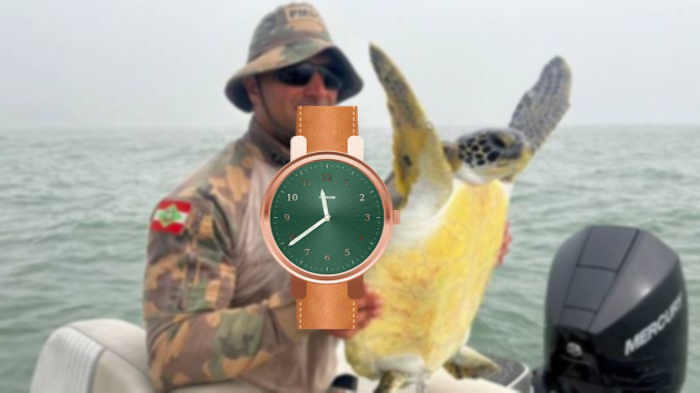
11 h 39 min
